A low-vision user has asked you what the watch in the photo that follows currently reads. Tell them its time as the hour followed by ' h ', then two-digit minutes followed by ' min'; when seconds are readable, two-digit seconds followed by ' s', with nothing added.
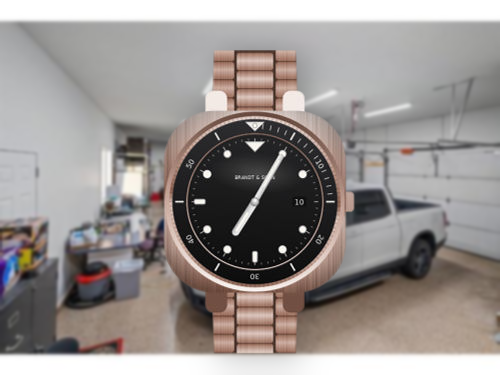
7 h 05 min
